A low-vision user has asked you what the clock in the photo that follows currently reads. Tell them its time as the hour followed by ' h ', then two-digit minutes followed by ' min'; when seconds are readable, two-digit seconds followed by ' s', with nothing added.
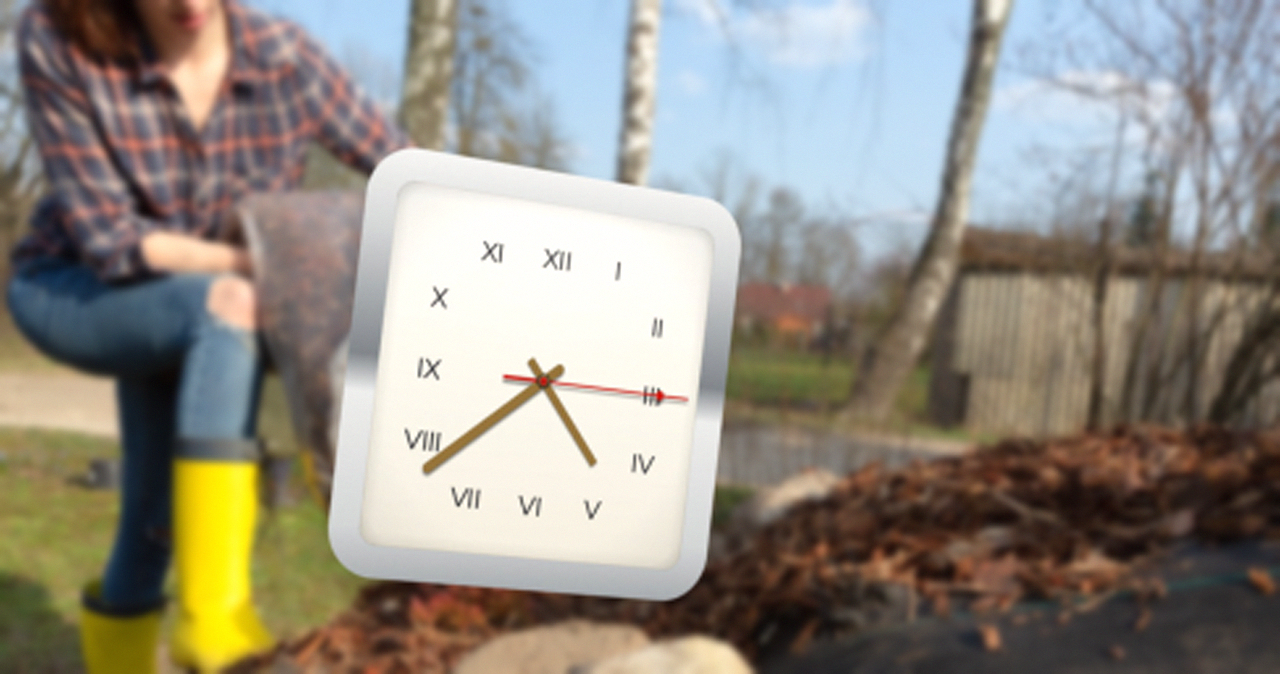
4 h 38 min 15 s
